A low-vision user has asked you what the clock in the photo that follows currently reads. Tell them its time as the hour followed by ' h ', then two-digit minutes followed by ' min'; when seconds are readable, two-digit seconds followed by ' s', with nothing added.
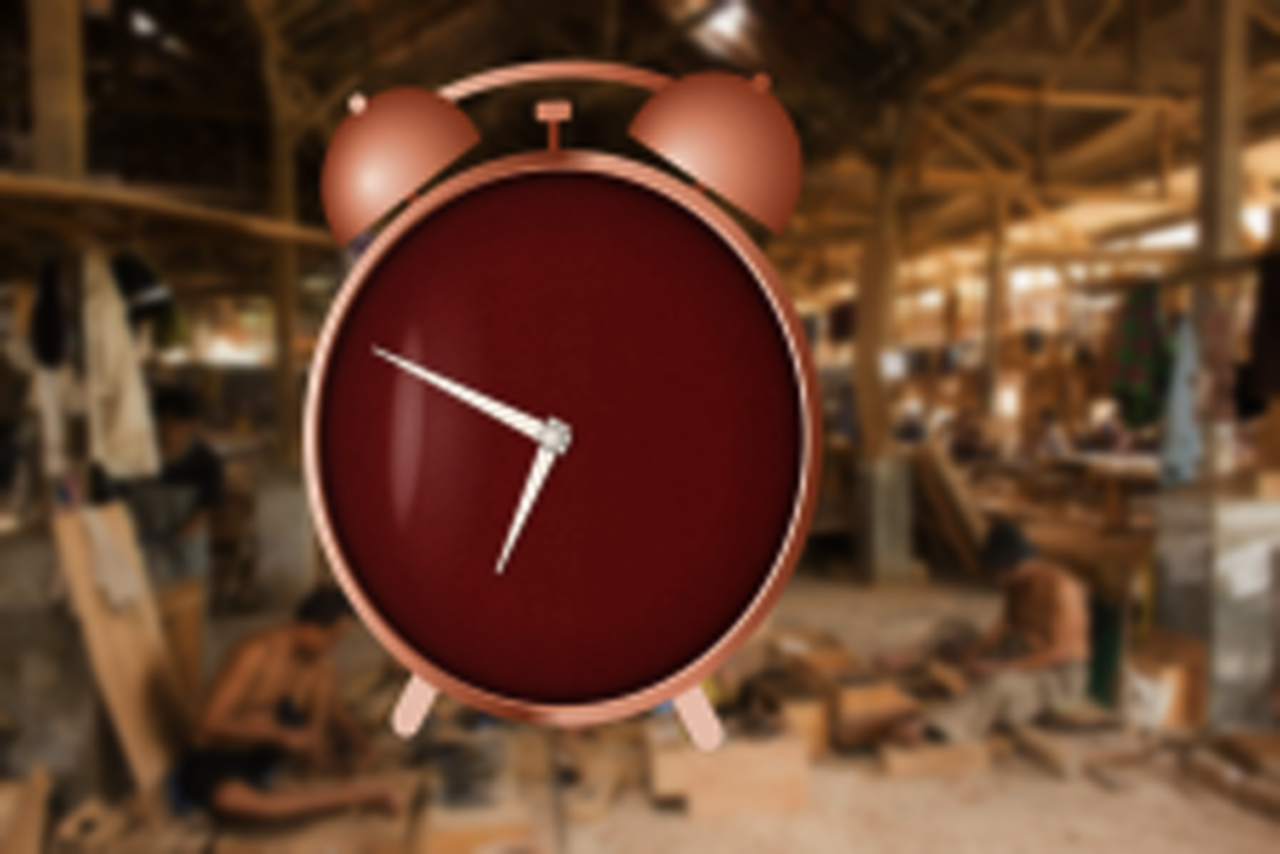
6 h 49 min
